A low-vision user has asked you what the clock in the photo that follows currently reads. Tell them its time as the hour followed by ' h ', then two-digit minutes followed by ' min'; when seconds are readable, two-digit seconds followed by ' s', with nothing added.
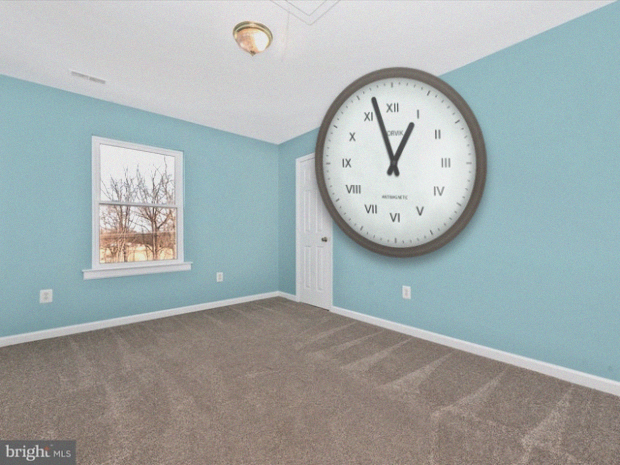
12 h 57 min
